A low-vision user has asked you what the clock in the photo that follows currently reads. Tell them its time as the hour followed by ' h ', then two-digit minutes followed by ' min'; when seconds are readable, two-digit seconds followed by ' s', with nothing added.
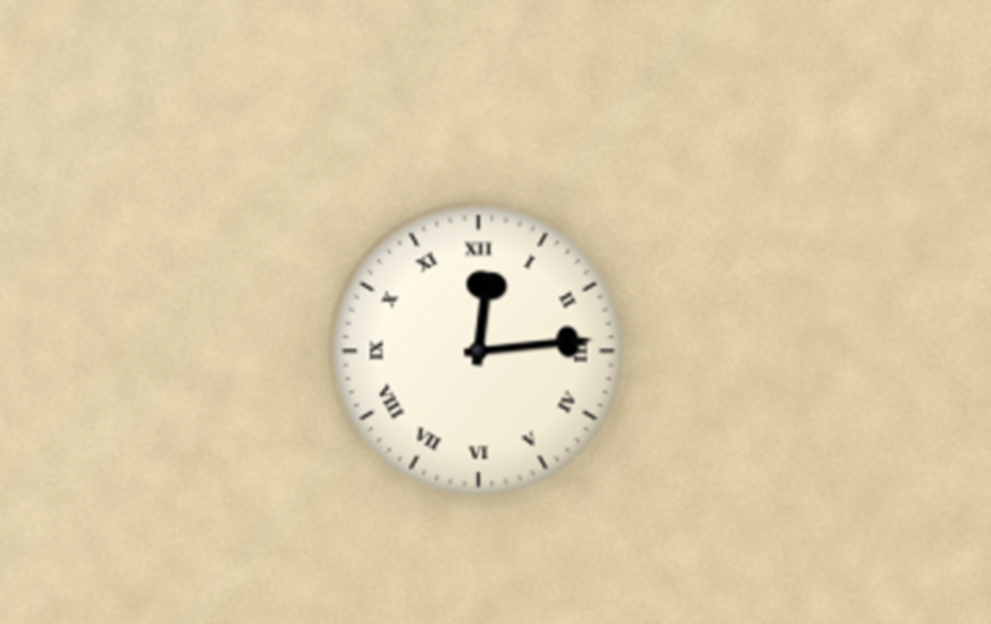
12 h 14 min
